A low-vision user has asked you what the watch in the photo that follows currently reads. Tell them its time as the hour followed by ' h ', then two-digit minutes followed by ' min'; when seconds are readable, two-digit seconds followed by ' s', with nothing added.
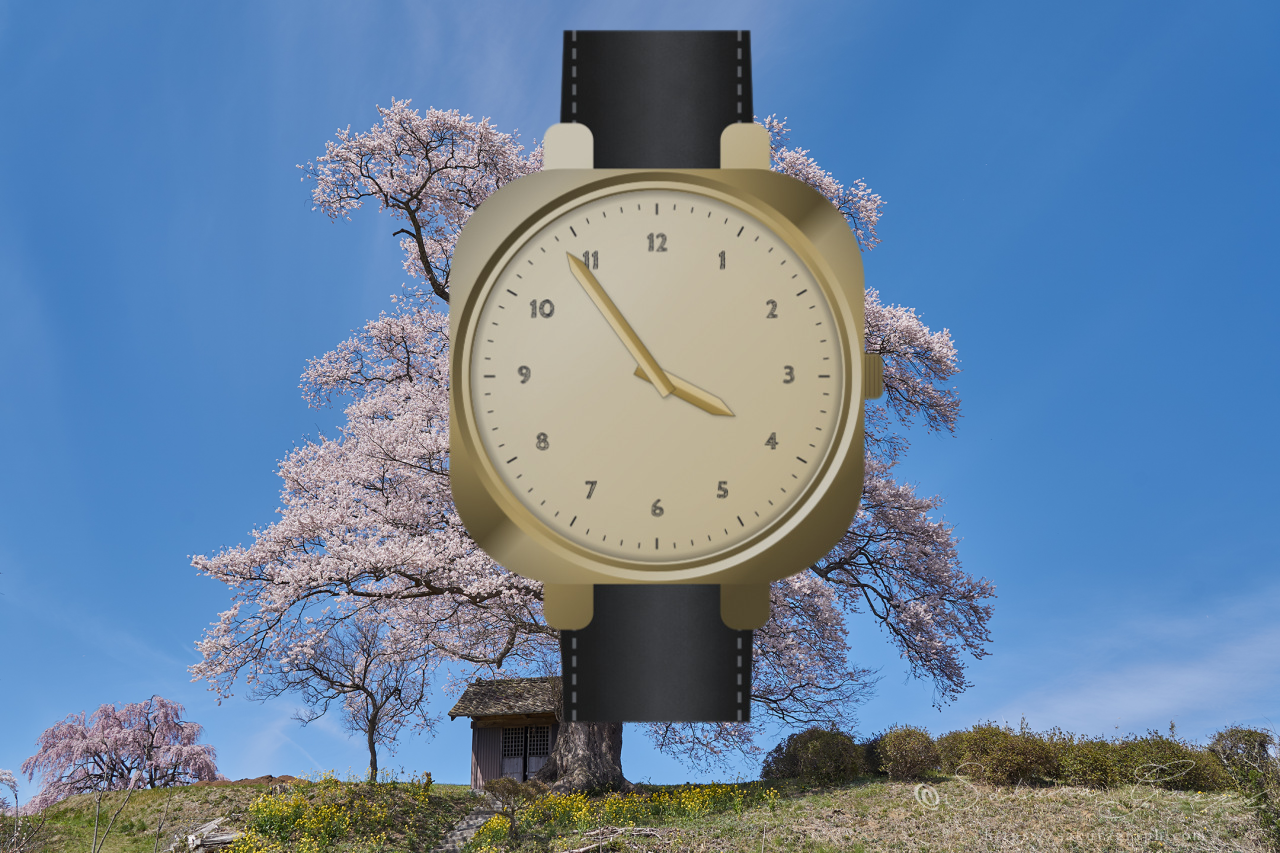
3 h 54 min
